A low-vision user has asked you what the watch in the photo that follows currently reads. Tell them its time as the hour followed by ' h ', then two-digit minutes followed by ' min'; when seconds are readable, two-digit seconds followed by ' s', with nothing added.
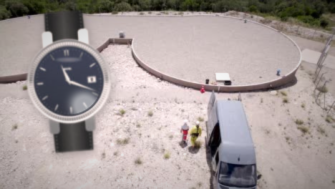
11 h 19 min
